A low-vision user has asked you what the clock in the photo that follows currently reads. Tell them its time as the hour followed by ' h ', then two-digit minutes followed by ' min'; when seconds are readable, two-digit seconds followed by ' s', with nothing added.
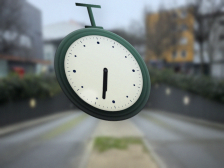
6 h 33 min
